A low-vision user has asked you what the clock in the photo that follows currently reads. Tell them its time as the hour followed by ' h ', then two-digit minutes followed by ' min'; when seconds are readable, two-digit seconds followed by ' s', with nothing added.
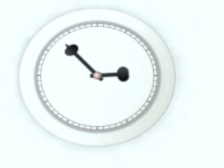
2 h 53 min
